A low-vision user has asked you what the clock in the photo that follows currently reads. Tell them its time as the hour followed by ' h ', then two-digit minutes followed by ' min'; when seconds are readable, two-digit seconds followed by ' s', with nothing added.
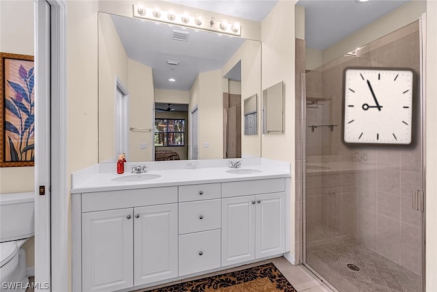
8 h 56 min
